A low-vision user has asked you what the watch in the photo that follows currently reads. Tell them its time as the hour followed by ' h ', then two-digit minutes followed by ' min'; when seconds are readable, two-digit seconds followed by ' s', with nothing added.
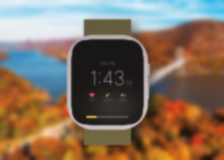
1 h 43 min
